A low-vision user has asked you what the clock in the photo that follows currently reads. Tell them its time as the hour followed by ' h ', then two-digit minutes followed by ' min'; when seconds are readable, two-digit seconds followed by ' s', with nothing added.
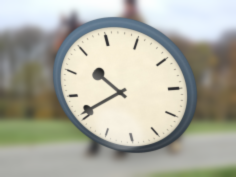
10 h 41 min
